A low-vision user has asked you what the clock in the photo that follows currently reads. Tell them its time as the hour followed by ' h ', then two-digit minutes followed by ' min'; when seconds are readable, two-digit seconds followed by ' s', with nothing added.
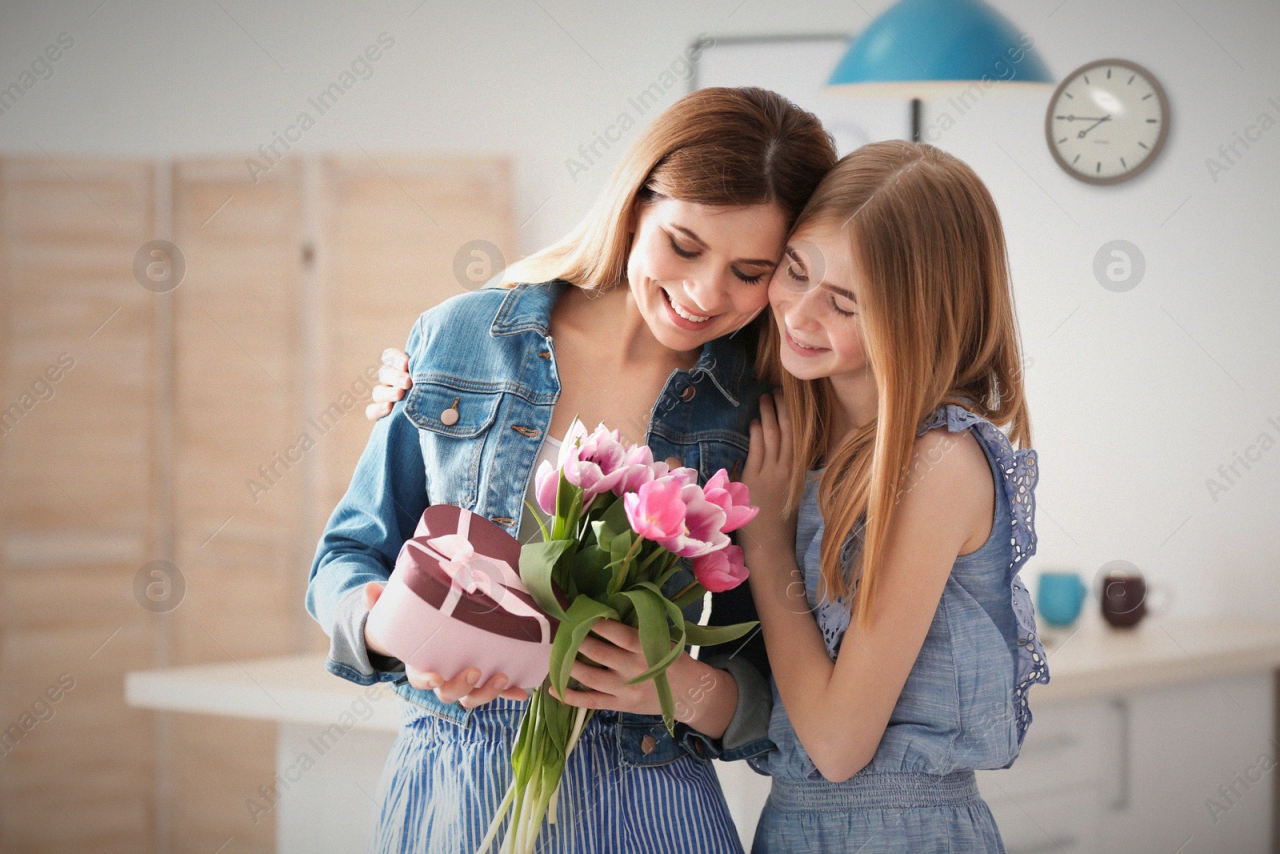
7 h 45 min
